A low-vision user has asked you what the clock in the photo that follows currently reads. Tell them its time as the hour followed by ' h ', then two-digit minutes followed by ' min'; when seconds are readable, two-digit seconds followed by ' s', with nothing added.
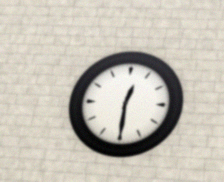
12 h 30 min
